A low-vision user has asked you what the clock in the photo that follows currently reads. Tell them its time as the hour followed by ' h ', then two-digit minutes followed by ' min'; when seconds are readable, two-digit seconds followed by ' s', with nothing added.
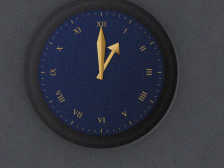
1 h 00 min
